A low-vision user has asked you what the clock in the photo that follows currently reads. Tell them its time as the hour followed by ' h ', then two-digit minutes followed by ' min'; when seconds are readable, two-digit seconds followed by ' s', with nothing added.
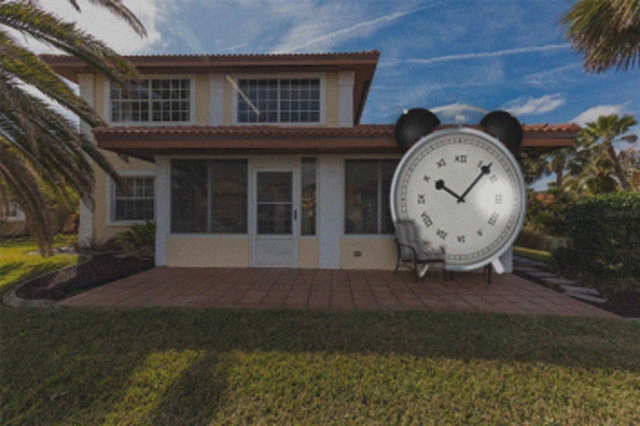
10 h 07 min
